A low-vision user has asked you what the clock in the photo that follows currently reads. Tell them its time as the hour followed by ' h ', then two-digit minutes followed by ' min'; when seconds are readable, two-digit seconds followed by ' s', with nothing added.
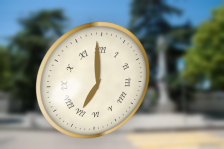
6 h 59 min
